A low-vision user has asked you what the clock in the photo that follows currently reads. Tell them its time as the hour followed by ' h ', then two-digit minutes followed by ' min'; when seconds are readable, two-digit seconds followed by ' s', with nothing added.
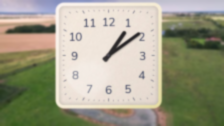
1 h 09 min
